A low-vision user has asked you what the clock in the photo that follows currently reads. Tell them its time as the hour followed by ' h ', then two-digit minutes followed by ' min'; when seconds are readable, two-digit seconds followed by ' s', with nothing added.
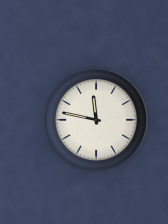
11 h 47 min
